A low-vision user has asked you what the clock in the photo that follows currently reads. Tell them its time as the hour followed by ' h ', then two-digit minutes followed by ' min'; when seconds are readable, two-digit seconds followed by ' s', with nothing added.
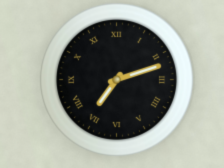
7 h 12 min
